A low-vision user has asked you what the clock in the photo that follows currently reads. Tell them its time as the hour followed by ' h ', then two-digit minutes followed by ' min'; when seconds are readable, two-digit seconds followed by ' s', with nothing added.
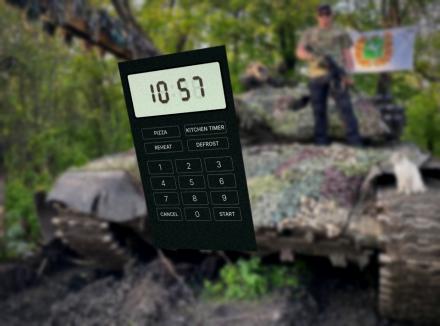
10 h 57 min
